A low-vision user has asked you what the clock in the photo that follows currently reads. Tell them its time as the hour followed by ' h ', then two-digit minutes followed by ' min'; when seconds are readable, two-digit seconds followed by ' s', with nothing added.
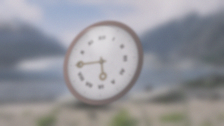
5 h 45 min
